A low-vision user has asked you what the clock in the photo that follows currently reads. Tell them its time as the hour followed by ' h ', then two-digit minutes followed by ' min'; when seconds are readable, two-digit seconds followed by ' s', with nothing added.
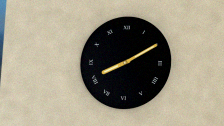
8 h 10 min
